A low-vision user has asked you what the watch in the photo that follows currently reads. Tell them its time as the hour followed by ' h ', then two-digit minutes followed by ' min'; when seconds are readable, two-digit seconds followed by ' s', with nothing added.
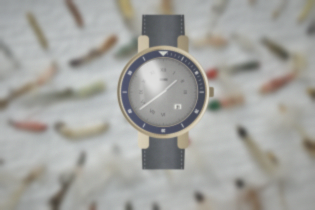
1 h 39 min
